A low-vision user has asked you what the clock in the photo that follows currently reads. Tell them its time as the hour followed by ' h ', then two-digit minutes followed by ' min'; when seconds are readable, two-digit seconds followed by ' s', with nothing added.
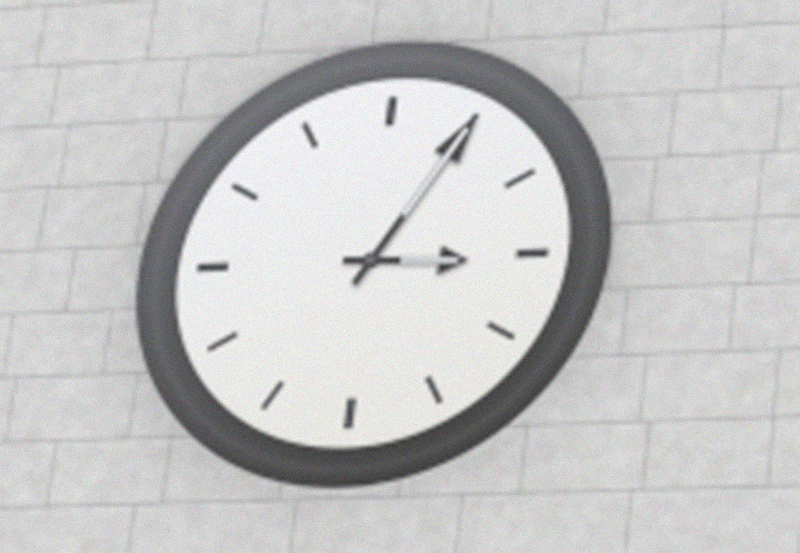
3 h 05 min
